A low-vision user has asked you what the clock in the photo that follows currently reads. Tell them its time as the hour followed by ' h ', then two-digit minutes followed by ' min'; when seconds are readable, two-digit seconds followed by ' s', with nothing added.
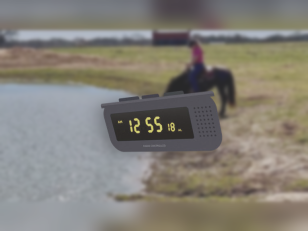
12 h 55 min 18 s
